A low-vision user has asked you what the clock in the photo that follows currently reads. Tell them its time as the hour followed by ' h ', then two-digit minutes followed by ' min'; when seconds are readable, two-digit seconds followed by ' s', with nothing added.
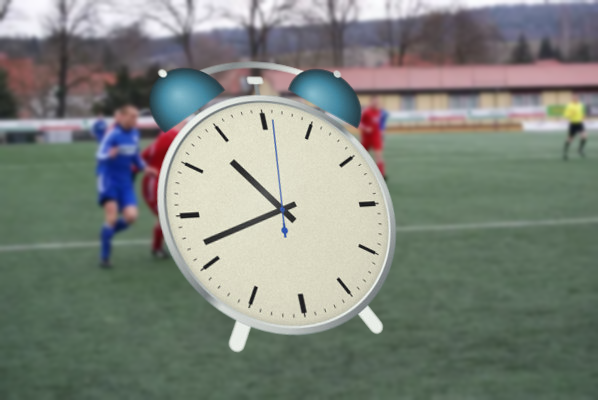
10 h 42 min 01 s
